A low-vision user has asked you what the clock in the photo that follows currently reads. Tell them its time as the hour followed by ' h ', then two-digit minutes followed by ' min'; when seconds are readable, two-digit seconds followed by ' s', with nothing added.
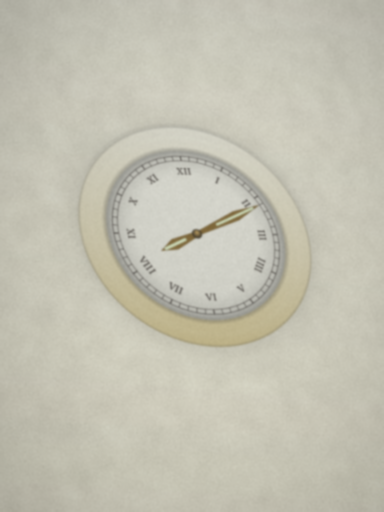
8 h 11 min
